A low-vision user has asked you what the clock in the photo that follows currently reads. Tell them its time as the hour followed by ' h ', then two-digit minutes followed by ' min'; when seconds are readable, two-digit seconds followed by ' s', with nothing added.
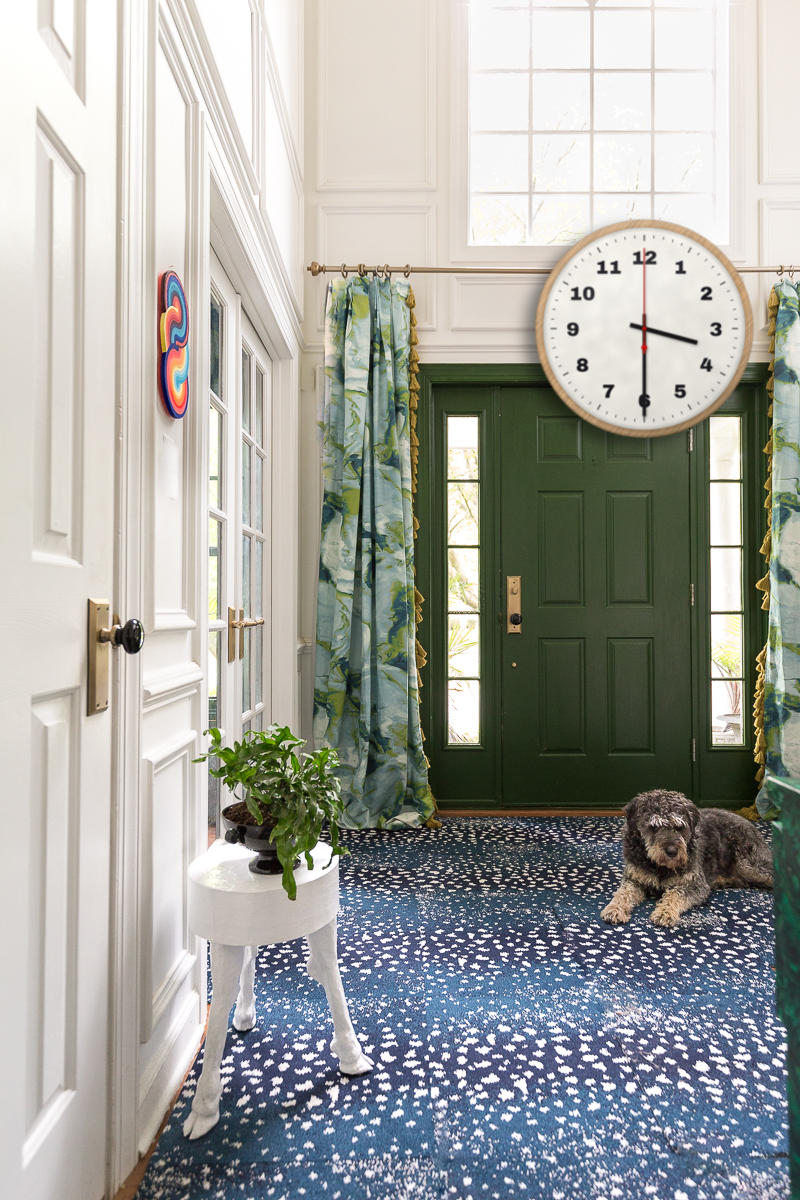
3 h 30 min 00 s
